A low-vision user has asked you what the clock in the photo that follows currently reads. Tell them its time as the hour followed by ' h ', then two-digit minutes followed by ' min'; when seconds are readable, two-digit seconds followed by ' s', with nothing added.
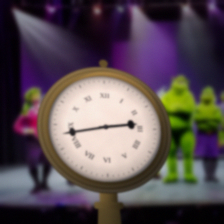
2 h 43 min
